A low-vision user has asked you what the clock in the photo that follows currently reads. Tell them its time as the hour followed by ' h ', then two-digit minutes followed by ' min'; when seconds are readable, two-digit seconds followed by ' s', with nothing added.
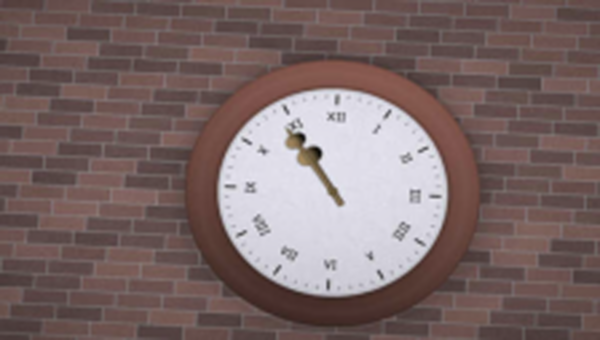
10 h 54 min
